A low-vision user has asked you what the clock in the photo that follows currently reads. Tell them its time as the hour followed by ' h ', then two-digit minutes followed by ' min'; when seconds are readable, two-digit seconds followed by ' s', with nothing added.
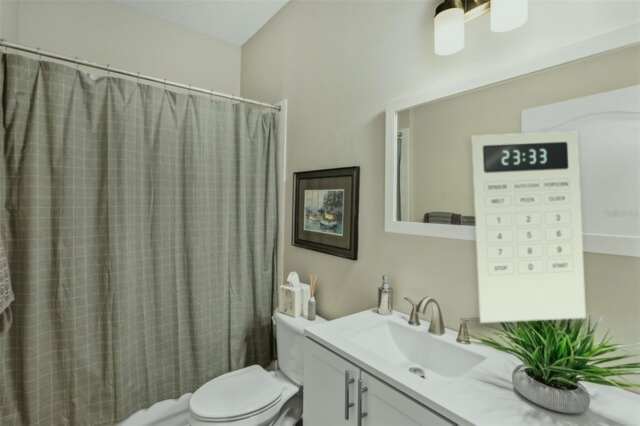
23 h 33 min
